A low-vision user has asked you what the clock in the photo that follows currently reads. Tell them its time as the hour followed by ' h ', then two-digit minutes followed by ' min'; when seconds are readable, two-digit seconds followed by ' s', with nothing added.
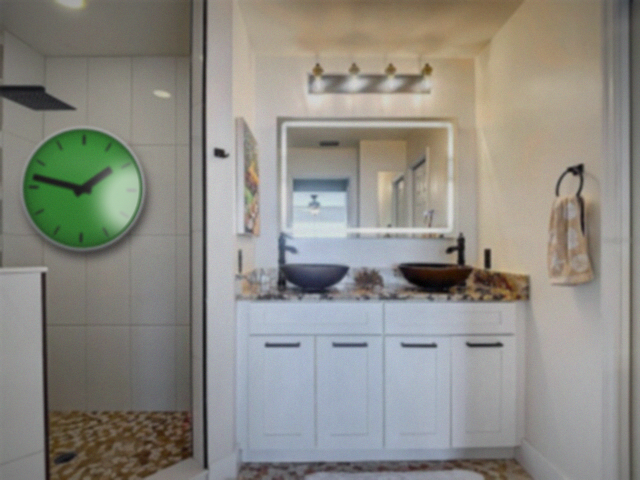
1 h 47 min
